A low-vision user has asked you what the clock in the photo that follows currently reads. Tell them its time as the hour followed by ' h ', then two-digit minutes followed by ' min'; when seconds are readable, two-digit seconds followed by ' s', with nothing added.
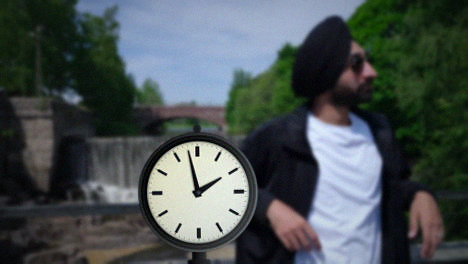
1 h 58 min
